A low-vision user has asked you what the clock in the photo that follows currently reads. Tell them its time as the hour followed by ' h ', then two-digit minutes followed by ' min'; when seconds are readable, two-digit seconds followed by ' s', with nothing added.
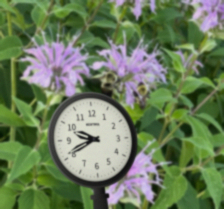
9 h 41 min
